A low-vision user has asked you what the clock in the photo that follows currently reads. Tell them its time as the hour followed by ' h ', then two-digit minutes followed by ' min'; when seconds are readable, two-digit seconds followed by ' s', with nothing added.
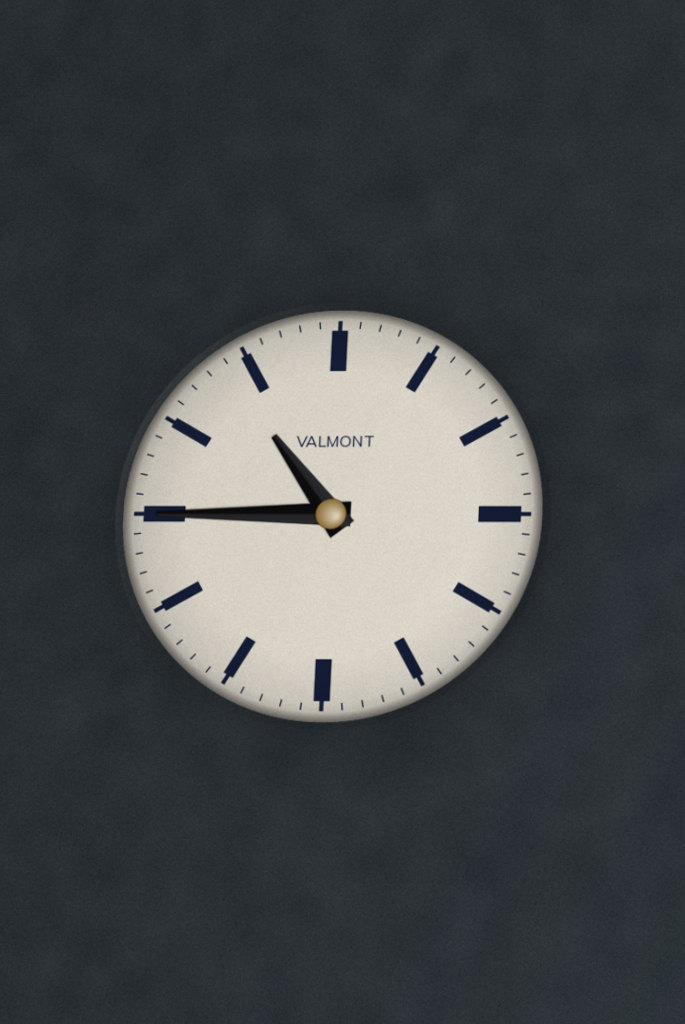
10 h 45 min
